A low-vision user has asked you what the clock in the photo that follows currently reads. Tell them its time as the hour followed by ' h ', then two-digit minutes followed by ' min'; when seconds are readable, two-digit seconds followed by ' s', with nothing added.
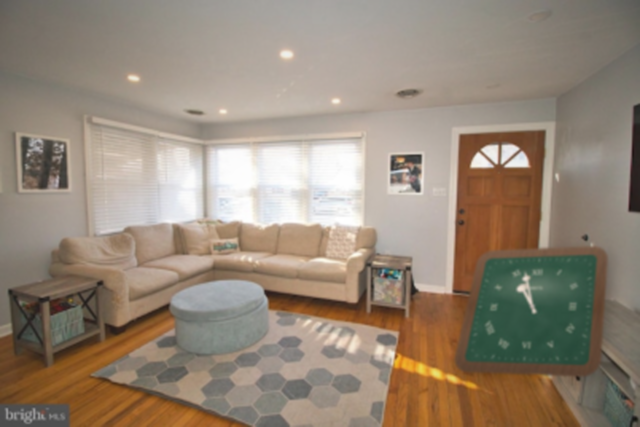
10 h 57 min
